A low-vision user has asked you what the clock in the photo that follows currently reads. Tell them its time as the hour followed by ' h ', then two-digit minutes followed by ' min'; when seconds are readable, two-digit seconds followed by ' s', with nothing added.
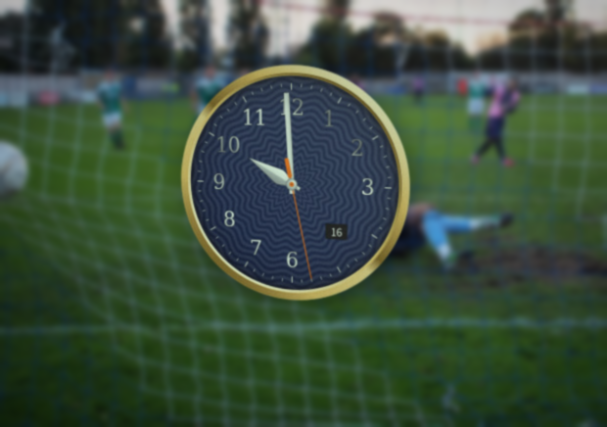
9 h 59 min 28 s
